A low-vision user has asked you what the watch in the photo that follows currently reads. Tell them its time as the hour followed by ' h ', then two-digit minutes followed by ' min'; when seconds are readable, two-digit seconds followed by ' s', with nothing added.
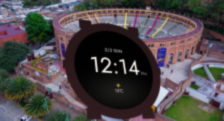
12 h 14 min
